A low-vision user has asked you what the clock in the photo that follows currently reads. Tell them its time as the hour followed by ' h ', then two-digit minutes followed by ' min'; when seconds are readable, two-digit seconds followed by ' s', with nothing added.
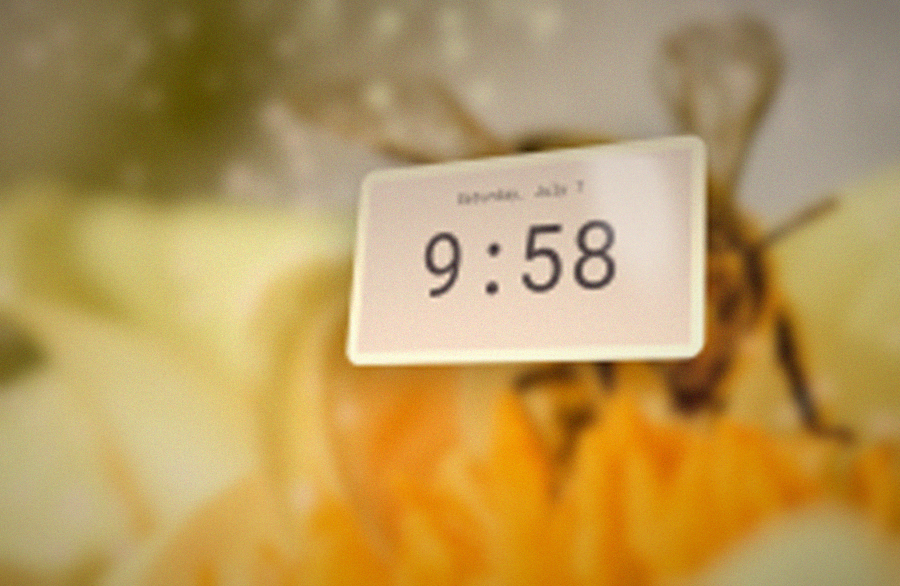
9 h 58 min
